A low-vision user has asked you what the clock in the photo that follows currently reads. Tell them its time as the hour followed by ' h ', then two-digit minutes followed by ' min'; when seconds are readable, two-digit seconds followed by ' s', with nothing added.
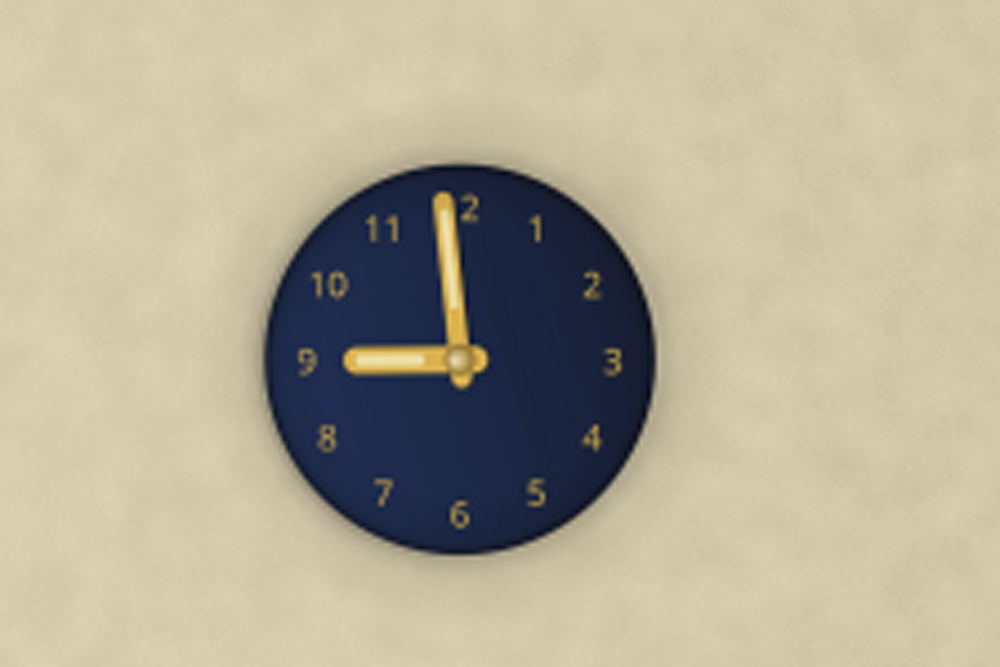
8 h 59 min
